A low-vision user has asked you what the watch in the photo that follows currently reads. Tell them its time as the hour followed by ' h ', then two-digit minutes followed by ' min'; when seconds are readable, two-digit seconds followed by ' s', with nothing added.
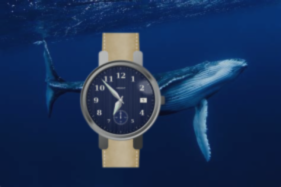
6 h 53 min
